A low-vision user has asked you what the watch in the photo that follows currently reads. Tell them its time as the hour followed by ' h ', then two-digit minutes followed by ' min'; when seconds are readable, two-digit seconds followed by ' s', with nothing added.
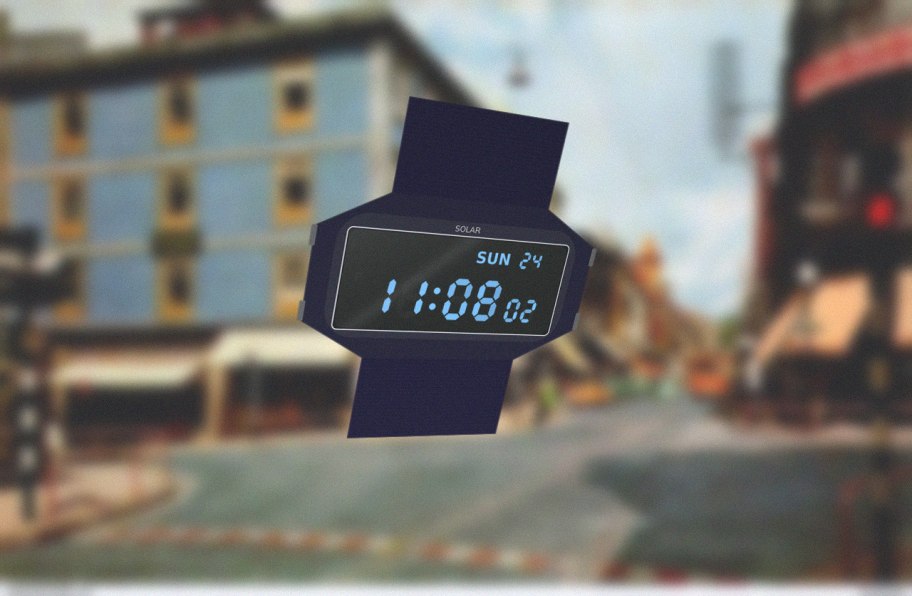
11 h 08 min 02 s
